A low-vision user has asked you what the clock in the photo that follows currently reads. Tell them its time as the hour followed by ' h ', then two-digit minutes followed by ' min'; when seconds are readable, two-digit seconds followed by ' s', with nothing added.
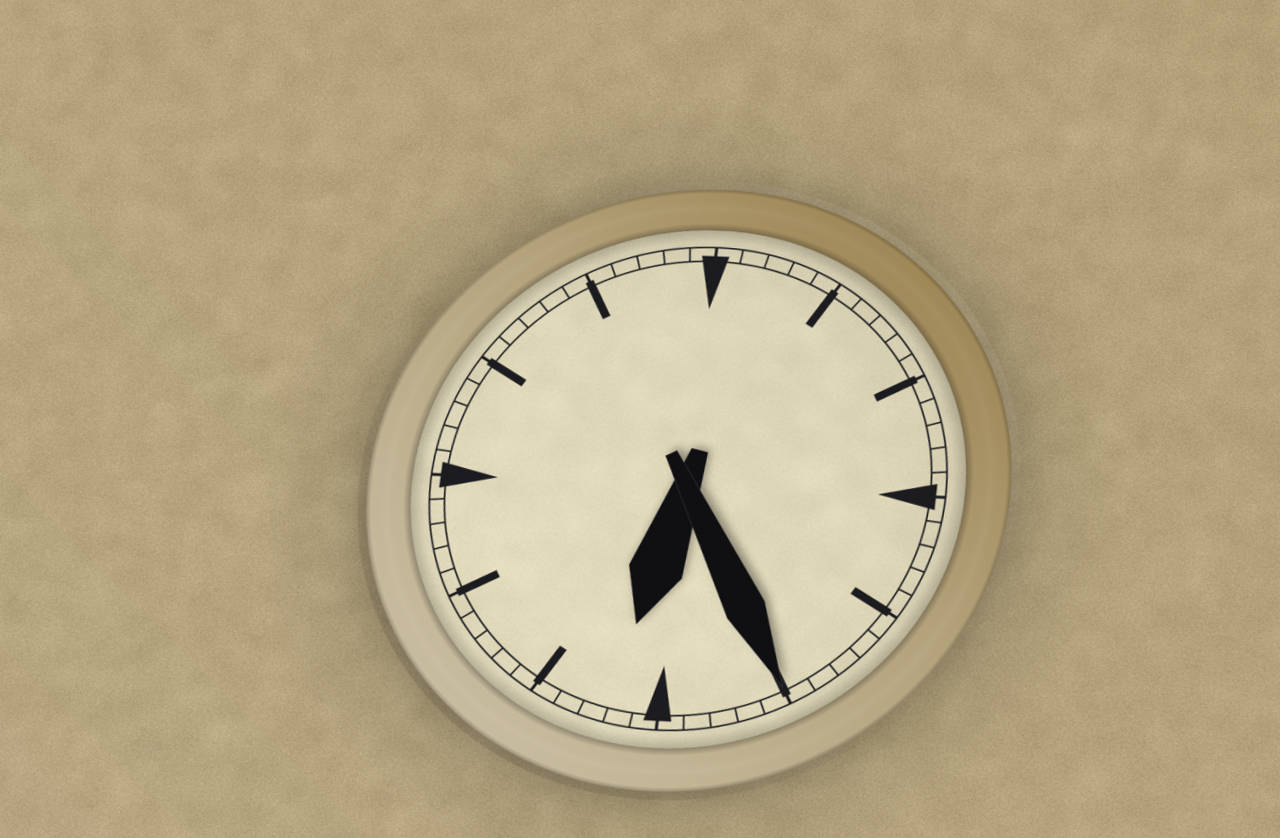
6 h 25 min
